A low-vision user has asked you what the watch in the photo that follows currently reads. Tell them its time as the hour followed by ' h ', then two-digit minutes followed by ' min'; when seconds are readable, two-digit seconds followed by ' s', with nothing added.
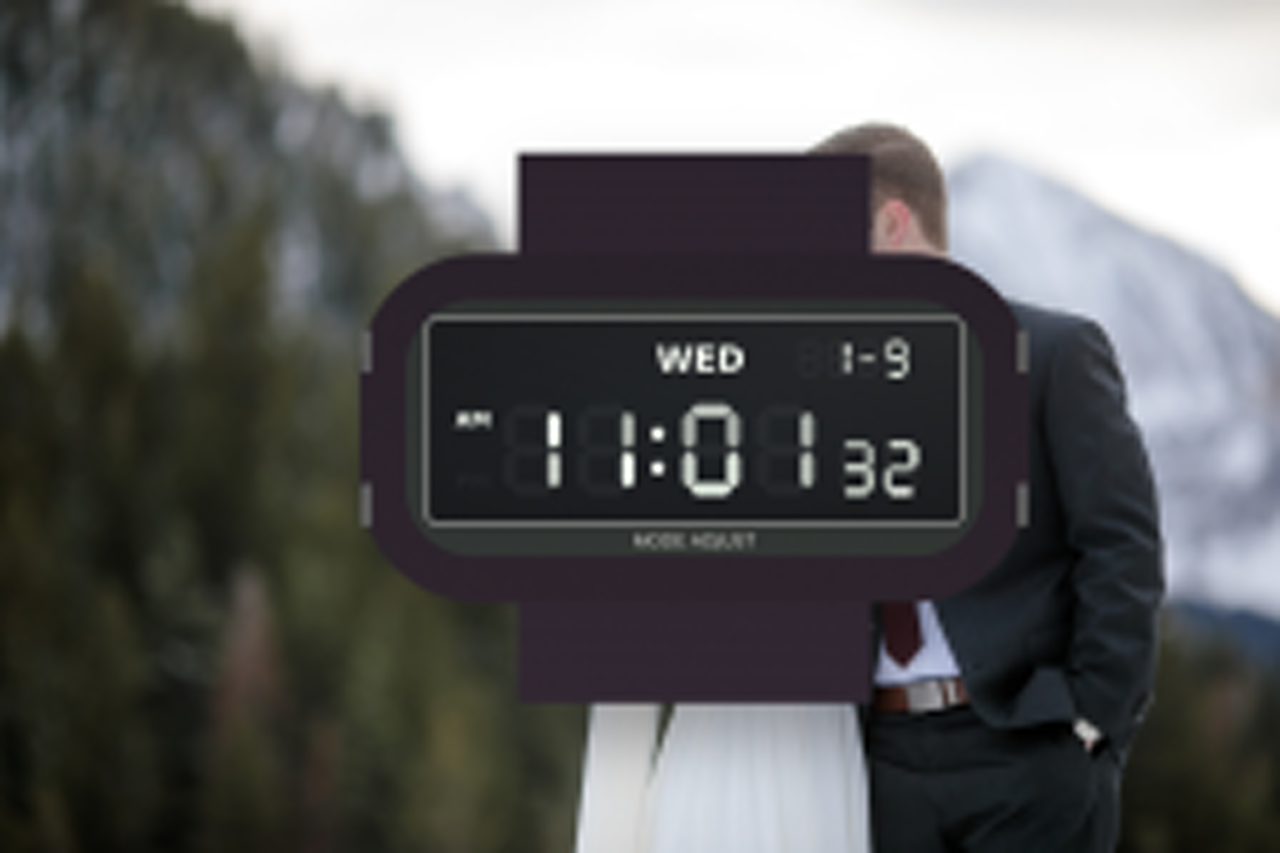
11 h 01 min 32 s
